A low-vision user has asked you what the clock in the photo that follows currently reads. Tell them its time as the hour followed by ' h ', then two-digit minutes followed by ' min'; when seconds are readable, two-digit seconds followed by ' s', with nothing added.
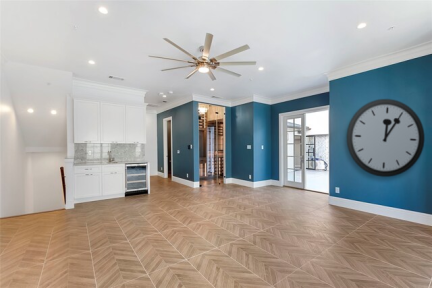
12 h 05 min
